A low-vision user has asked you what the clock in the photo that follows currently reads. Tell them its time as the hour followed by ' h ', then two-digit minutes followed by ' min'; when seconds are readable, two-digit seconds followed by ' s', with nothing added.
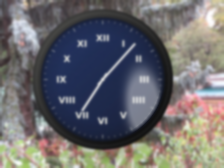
7 h 07 min
